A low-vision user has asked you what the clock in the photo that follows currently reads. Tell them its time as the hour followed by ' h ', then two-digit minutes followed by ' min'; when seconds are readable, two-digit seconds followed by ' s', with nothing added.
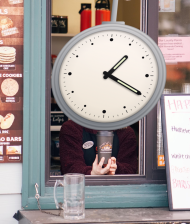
1 h 20 min
